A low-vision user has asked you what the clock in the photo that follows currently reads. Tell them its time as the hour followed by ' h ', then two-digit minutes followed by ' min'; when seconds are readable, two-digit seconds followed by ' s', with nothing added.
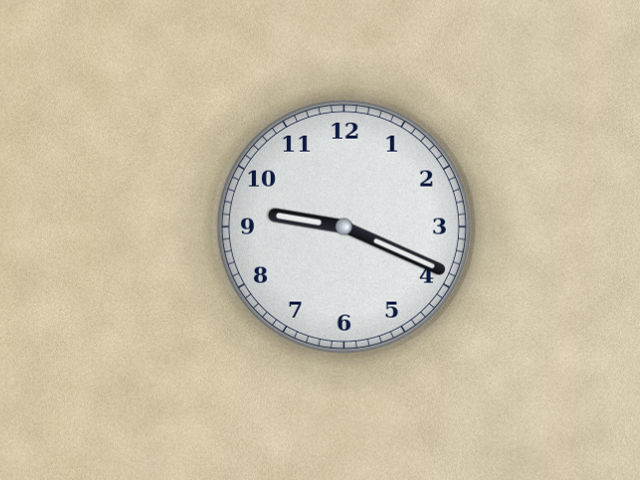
9 h 19 min
